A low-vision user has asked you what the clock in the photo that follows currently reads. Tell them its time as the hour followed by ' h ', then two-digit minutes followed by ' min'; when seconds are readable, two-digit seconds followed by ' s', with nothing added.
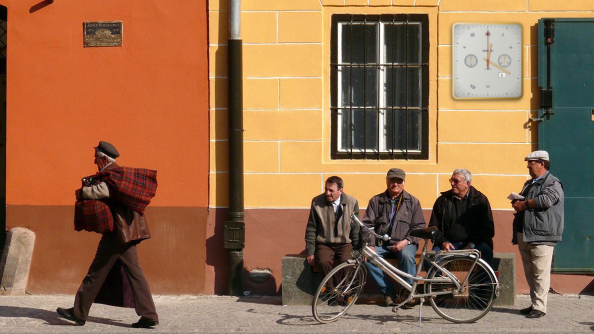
12 h 20 min
